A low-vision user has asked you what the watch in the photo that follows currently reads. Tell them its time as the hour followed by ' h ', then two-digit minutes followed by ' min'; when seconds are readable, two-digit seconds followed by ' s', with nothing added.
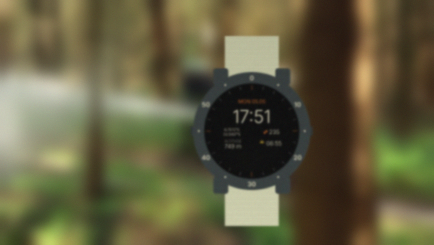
17 h 51 min
